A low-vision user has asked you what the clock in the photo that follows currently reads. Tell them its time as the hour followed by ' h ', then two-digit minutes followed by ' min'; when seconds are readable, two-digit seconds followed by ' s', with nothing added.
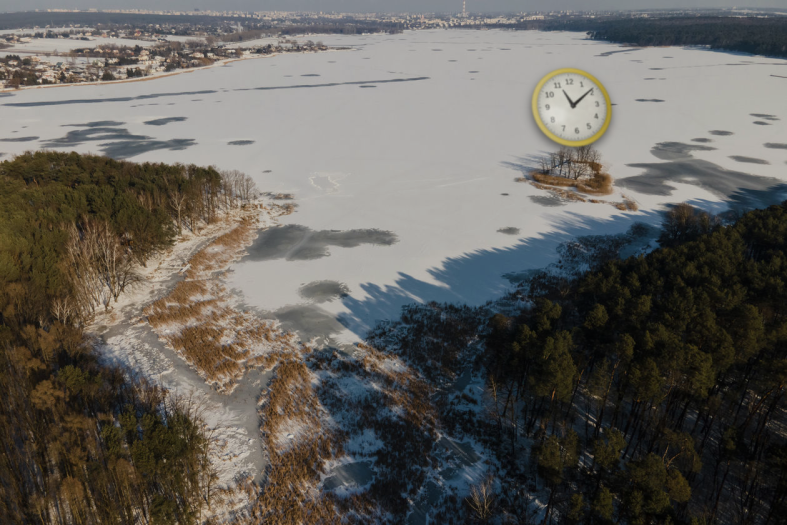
11 h 09 min
